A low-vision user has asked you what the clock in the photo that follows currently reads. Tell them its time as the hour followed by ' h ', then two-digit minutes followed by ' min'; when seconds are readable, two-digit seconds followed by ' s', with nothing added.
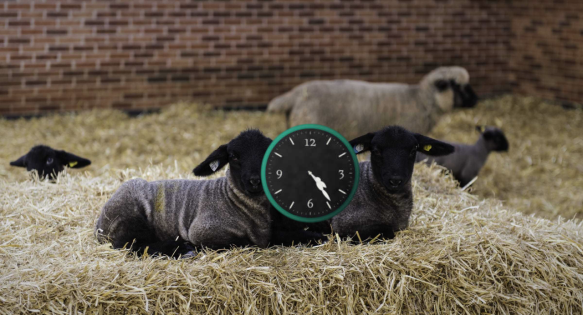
4 h 24 min
